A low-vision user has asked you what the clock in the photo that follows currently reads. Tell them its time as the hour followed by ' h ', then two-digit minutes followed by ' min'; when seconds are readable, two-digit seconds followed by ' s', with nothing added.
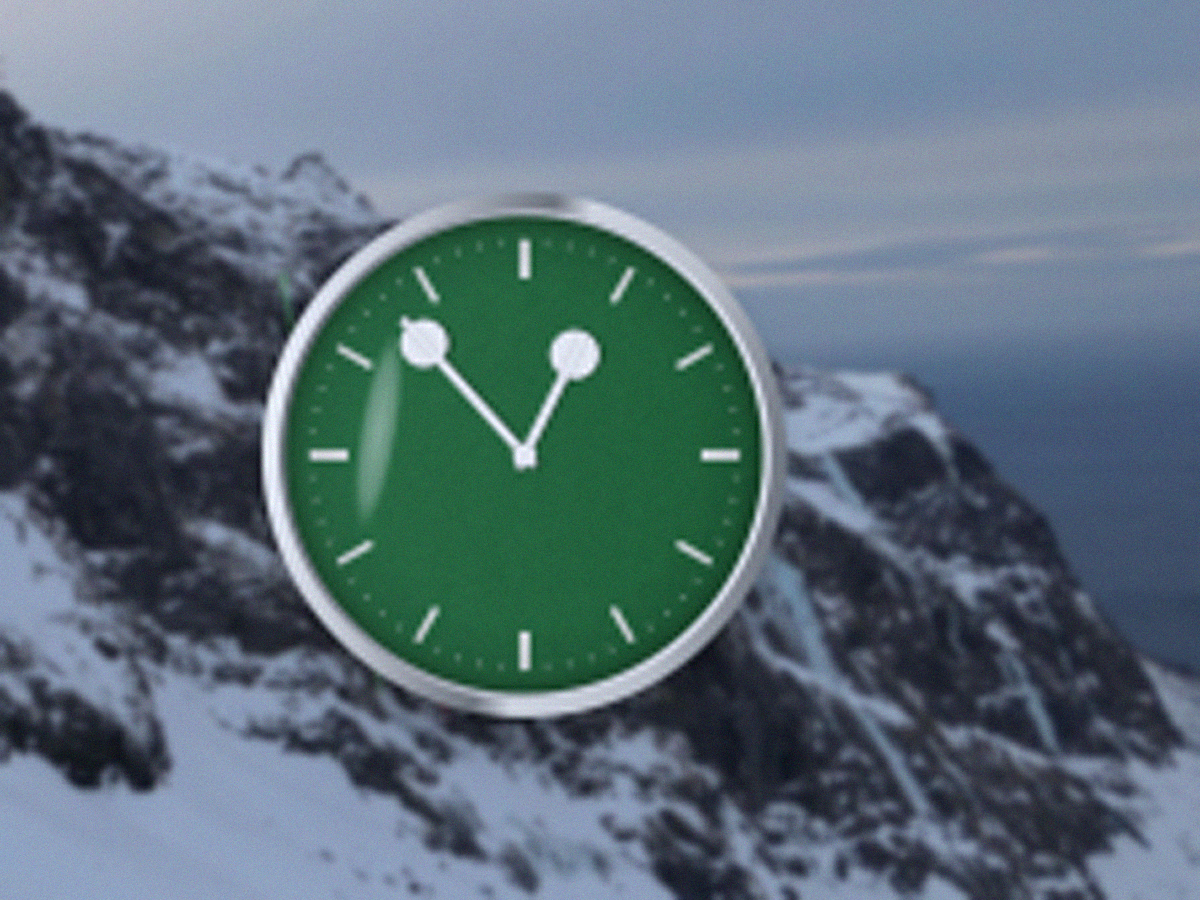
12 h 53 min
